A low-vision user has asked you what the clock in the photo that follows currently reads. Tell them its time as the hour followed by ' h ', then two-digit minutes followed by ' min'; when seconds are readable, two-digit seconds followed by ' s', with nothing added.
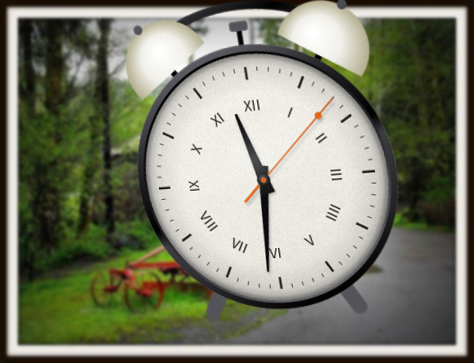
11 h 31 min 08 s
